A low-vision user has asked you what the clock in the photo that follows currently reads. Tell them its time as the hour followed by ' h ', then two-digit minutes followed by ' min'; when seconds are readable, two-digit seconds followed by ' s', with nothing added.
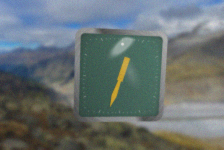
12 h 33 min
